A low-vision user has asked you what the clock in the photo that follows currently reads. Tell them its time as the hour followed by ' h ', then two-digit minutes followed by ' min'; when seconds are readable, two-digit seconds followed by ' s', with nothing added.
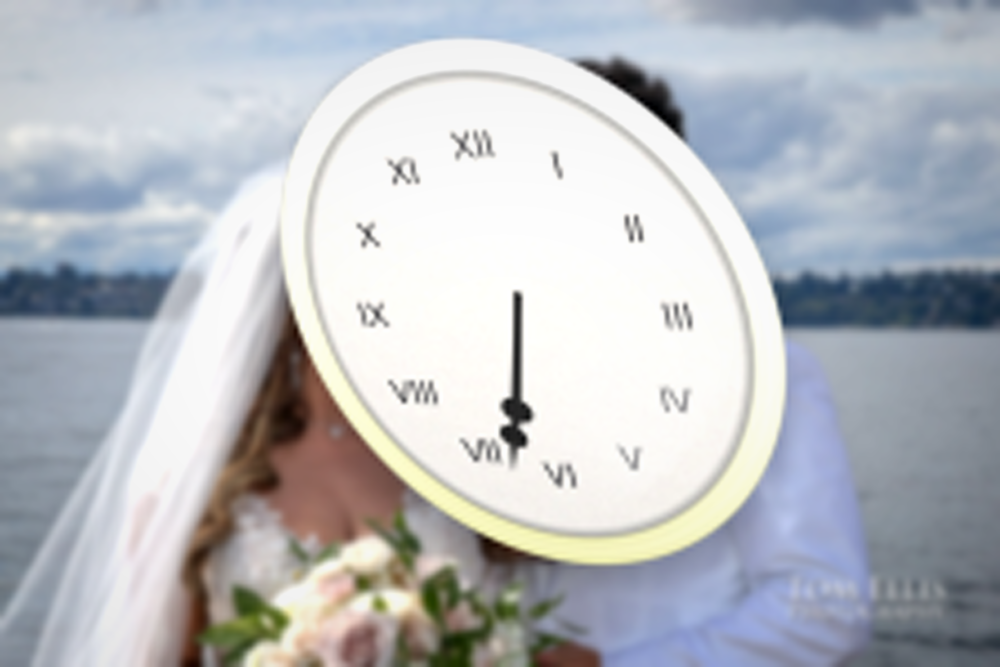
6 h 33 min
